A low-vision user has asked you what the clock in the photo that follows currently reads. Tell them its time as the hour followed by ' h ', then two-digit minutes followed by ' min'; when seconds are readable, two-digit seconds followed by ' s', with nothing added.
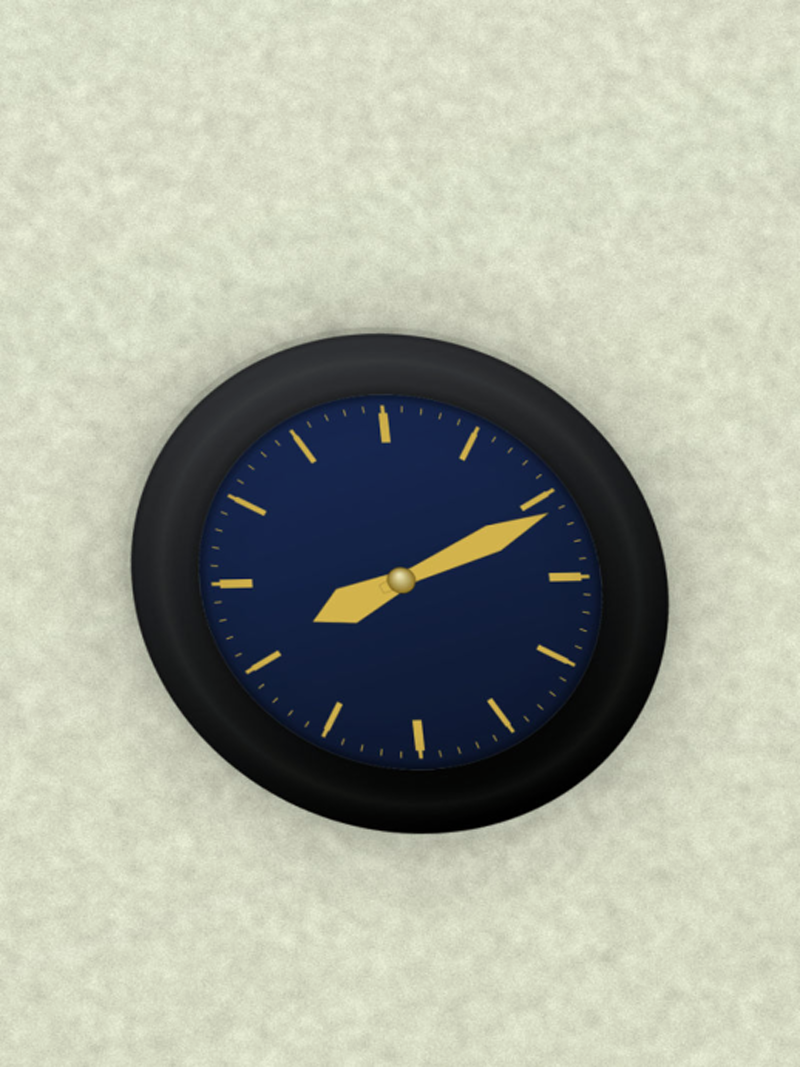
8 h 11 min
